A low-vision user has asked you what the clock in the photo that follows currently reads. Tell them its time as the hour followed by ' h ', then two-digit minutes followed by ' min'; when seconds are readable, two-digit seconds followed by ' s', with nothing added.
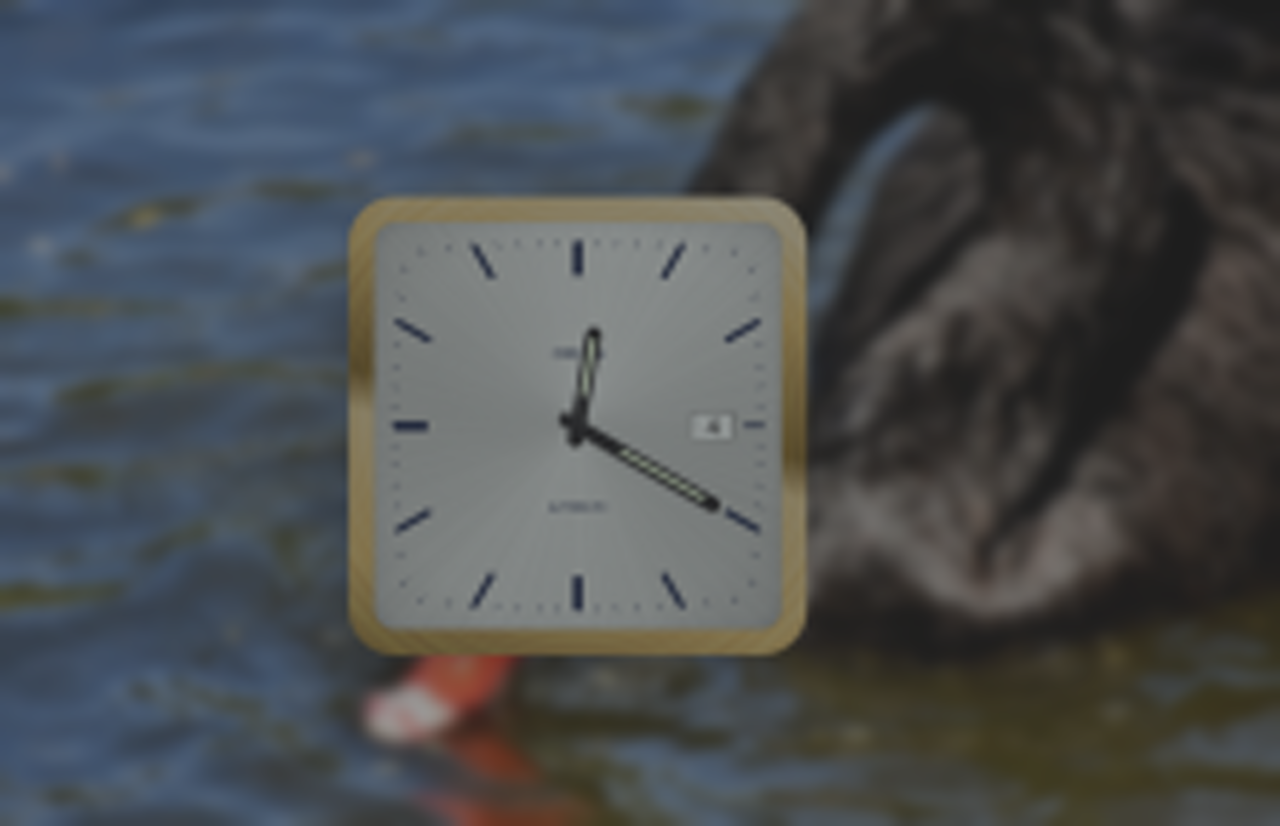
12 h 20 min
